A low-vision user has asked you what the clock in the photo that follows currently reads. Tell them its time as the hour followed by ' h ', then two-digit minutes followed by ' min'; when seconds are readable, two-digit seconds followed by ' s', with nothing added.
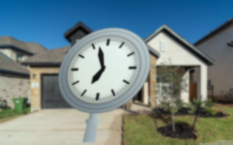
6 h 57 min
